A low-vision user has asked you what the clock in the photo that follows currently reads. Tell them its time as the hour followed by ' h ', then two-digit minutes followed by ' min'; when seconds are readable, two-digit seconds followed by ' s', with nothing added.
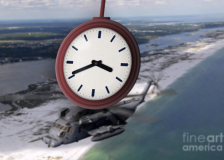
3 h 41 min
